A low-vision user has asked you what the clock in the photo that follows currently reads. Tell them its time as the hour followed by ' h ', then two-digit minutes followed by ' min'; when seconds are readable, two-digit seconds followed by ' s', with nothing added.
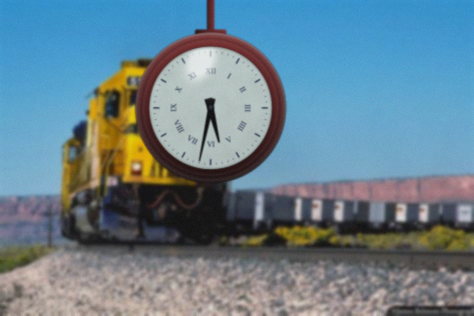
5 h 32 min
